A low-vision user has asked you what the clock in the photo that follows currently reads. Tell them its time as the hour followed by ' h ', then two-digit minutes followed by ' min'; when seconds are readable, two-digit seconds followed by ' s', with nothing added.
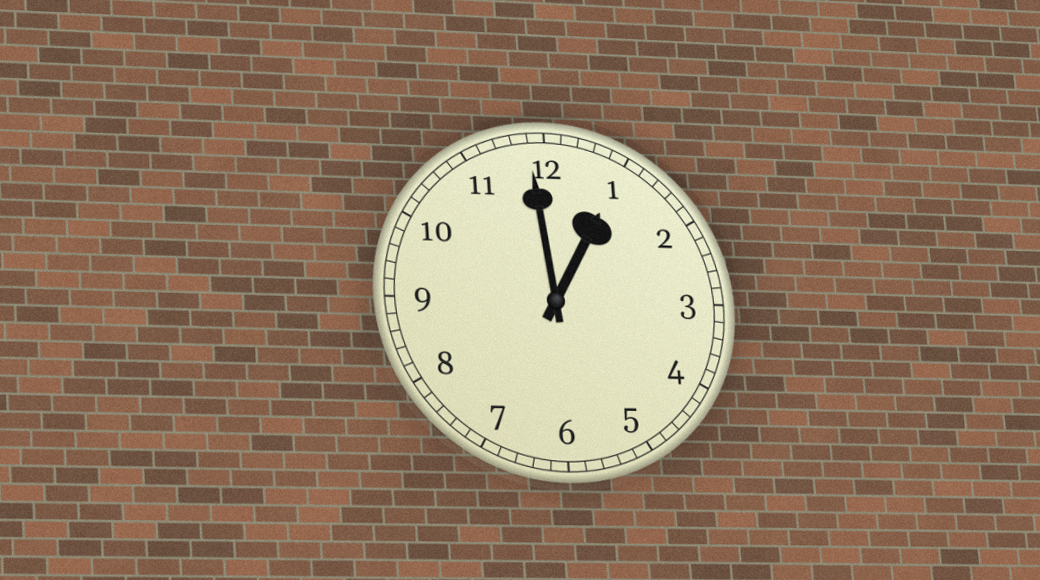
12 h 59 min
